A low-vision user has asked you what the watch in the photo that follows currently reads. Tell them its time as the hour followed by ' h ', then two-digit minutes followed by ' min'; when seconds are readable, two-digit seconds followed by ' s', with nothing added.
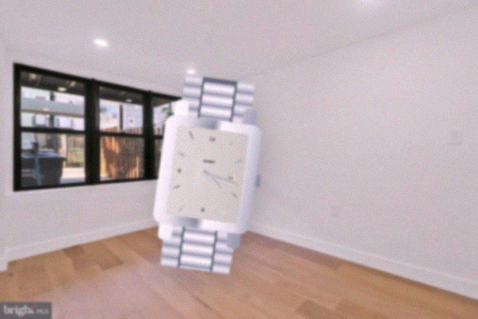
4 h 17 min
